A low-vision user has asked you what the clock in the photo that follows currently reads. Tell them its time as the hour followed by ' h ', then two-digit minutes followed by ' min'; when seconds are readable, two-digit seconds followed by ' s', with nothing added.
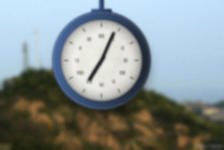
7 h 04 min
